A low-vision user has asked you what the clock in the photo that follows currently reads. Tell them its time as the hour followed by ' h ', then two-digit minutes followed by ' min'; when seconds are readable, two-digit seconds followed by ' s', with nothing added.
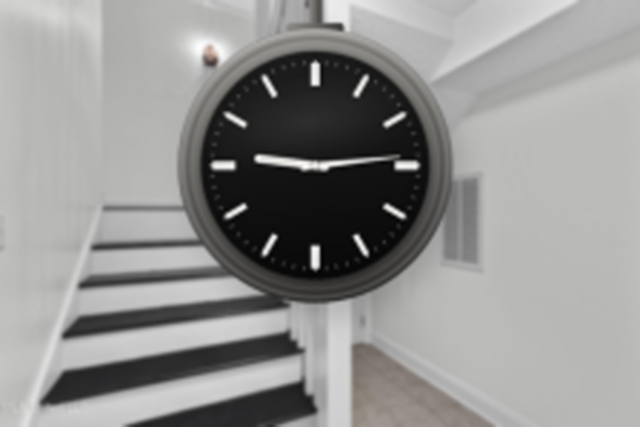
9 h 14 min
